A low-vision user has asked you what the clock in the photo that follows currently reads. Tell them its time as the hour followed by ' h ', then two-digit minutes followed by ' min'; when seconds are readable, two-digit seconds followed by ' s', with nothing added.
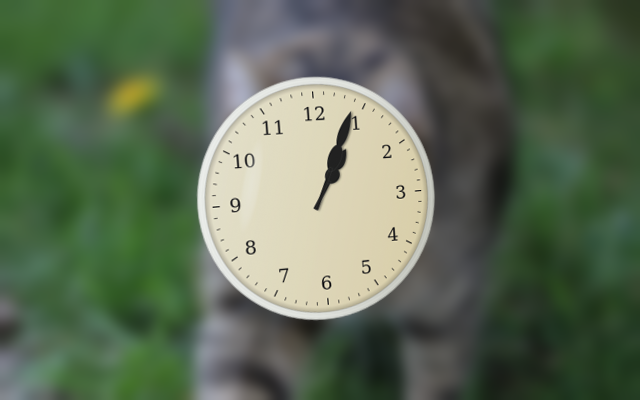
1 h 04 min
